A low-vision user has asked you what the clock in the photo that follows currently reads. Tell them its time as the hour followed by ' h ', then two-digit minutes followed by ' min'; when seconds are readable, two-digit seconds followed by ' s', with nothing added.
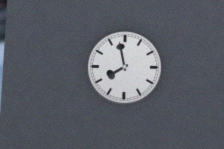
7 h 58 min
